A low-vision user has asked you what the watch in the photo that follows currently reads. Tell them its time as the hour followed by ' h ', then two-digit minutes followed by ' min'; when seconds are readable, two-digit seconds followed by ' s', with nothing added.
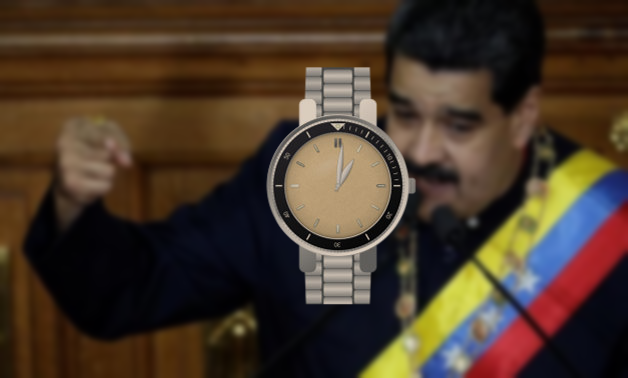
1 h 01 min
